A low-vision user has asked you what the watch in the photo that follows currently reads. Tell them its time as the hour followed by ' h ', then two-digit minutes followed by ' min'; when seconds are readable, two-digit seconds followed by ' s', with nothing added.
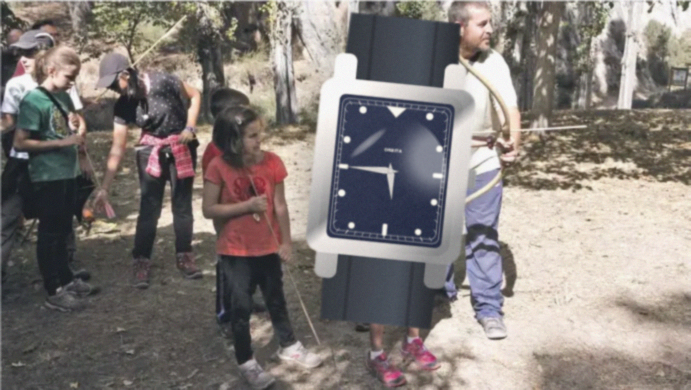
5 h 45 min
